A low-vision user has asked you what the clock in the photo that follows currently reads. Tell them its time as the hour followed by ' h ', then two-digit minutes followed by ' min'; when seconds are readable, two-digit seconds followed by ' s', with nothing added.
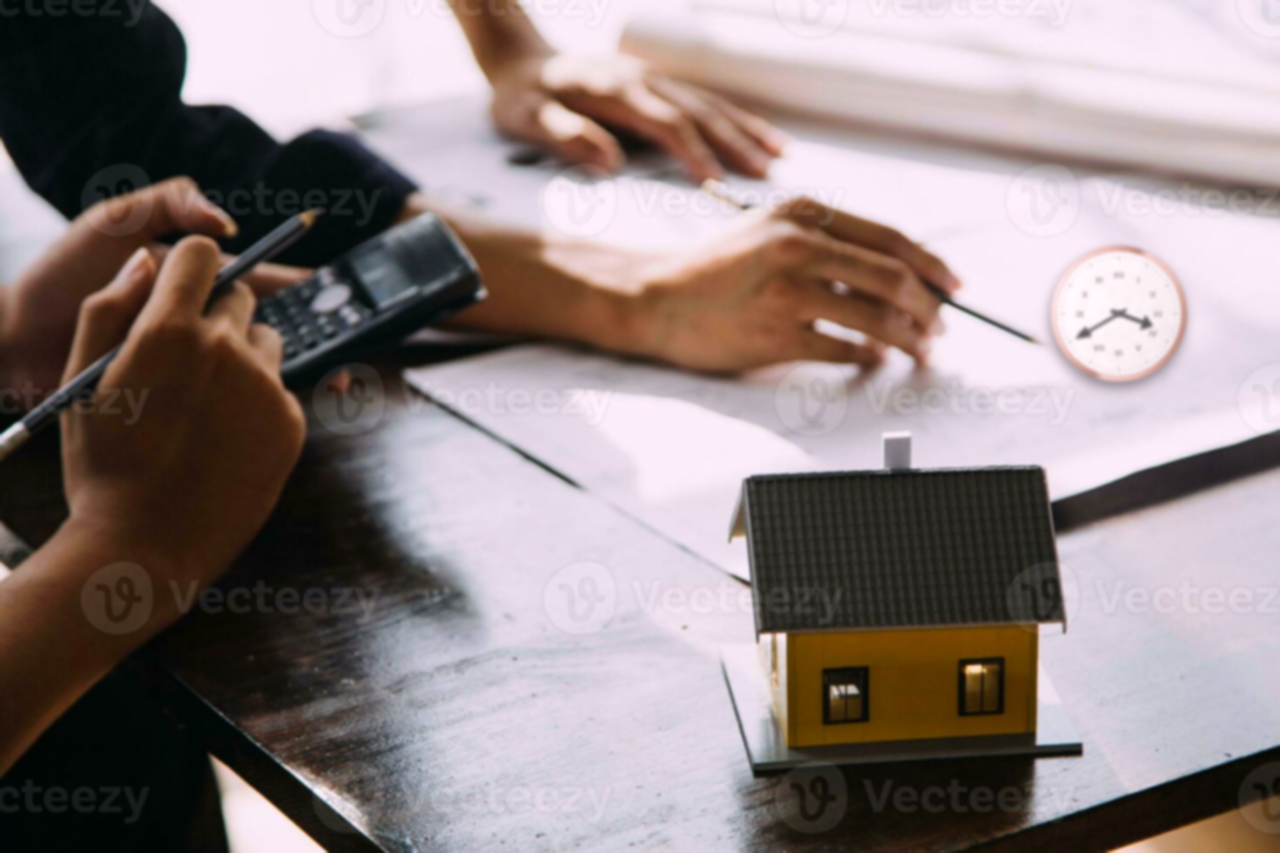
3 h 40 min
